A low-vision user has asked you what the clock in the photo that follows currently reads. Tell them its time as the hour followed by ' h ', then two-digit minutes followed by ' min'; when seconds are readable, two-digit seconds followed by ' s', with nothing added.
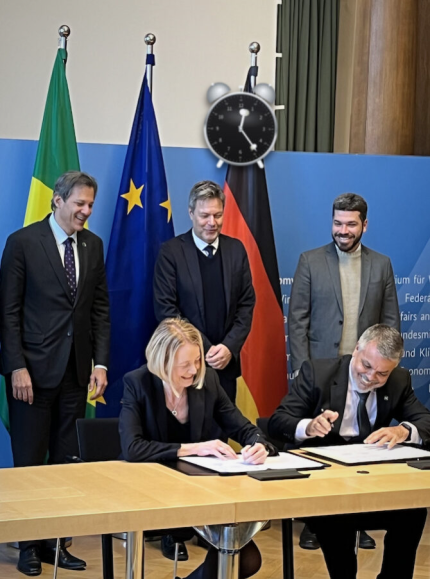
12 h 24 min
